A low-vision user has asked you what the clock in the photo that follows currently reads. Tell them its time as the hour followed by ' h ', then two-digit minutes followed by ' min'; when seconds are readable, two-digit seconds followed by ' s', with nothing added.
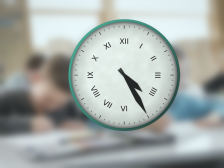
4 h 25 min
